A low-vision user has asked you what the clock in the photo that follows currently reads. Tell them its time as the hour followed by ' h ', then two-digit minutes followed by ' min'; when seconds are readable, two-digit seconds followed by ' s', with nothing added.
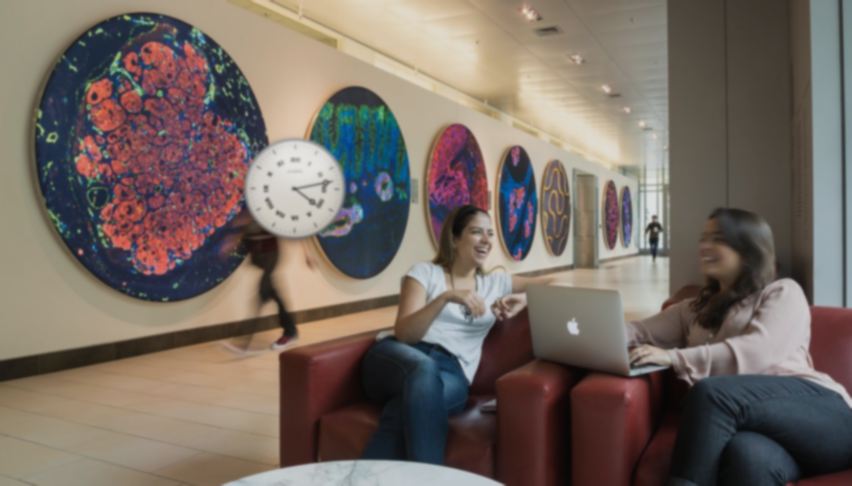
4 h 13 min
